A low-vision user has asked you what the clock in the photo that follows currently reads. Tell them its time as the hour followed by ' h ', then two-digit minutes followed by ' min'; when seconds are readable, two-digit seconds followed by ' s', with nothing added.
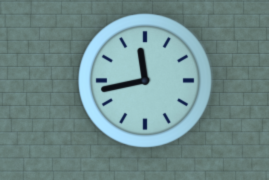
11 h 43 min
